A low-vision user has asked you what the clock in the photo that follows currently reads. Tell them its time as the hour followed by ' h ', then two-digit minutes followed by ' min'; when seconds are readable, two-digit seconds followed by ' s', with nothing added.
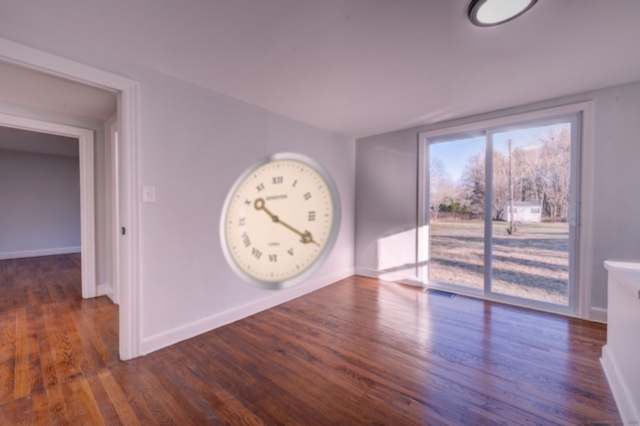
10 h 20 min
